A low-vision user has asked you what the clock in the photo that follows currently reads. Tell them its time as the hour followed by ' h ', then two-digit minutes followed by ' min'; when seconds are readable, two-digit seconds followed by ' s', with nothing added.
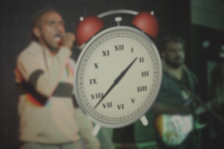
1 h 38 min
